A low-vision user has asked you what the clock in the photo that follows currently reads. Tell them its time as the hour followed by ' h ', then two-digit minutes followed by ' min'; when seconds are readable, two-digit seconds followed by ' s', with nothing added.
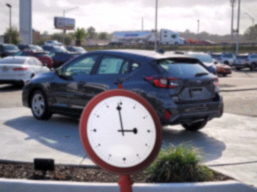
2 h 59 min
